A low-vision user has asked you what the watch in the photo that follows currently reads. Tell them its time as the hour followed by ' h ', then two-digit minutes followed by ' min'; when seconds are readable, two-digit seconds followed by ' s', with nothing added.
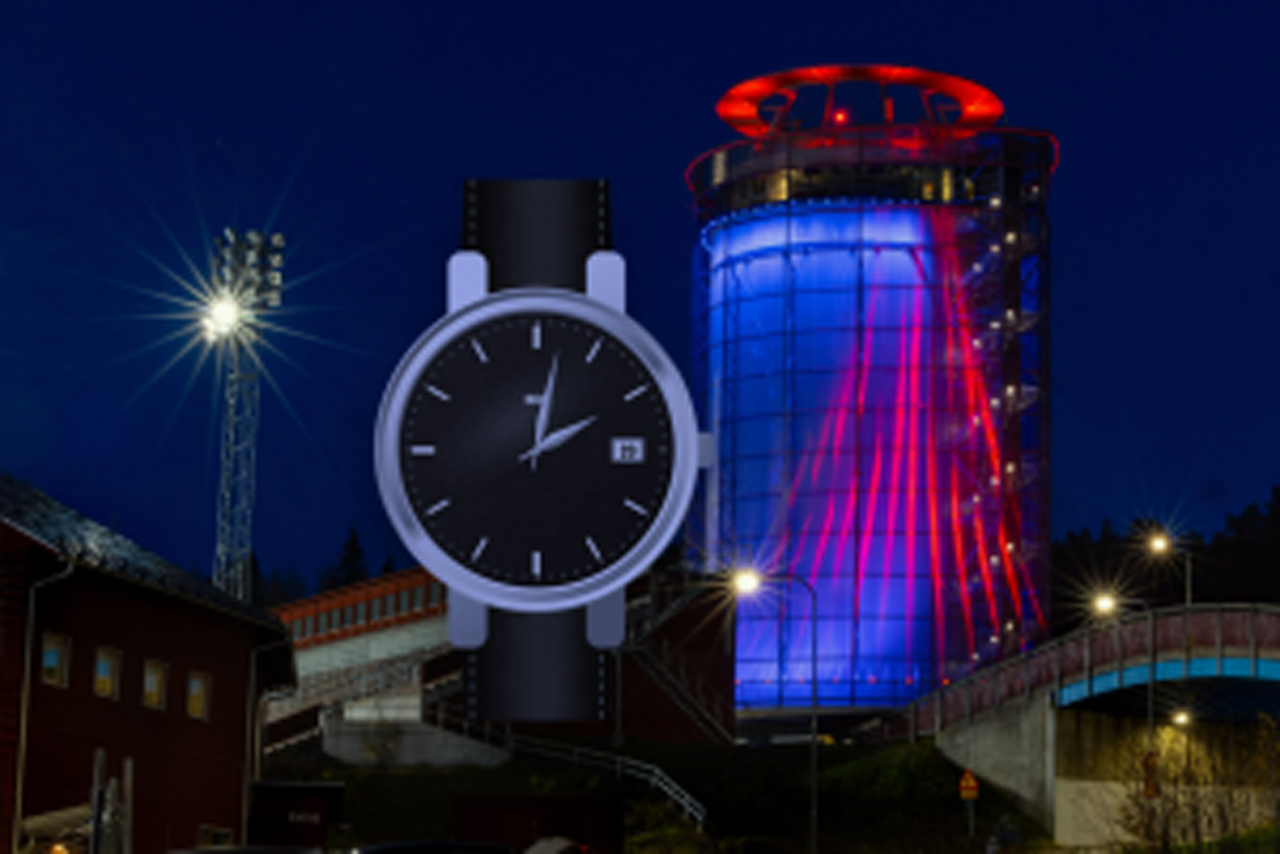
2 h 02 min
